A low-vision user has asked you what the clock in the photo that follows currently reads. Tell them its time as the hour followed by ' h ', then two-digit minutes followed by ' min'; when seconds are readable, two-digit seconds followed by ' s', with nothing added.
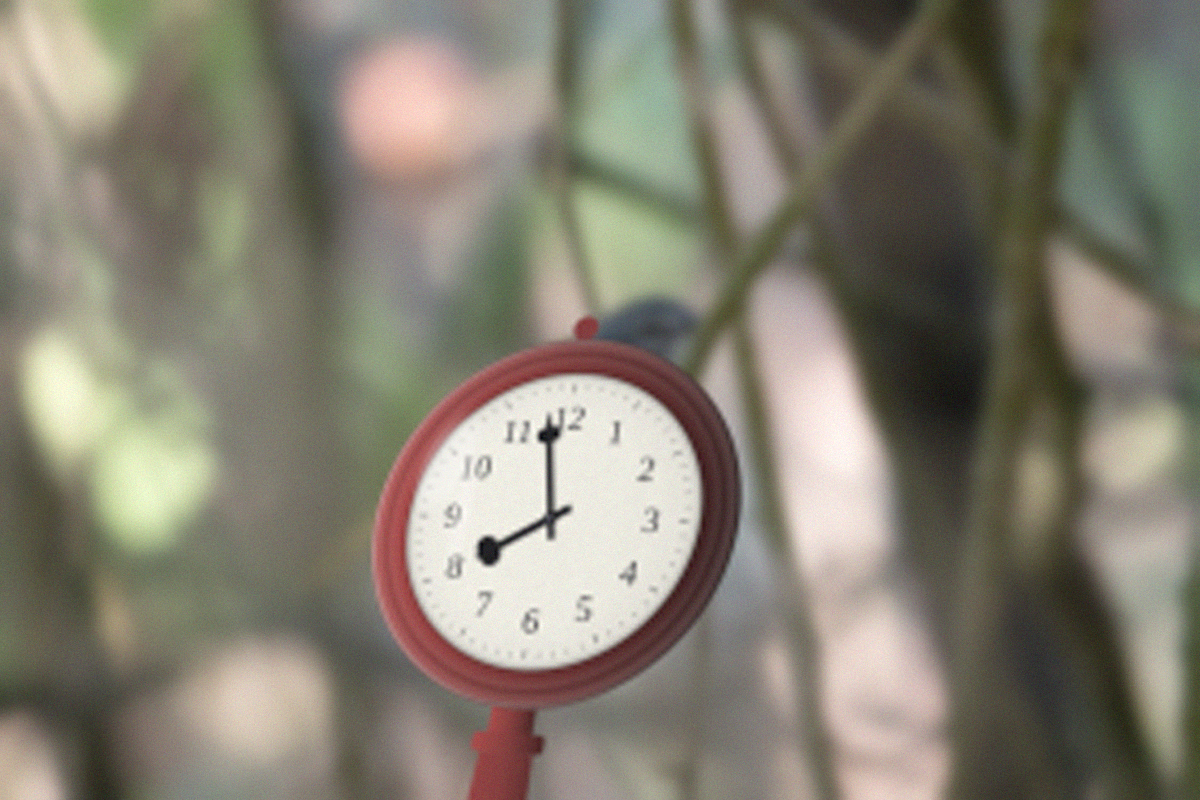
7 h 58 min
